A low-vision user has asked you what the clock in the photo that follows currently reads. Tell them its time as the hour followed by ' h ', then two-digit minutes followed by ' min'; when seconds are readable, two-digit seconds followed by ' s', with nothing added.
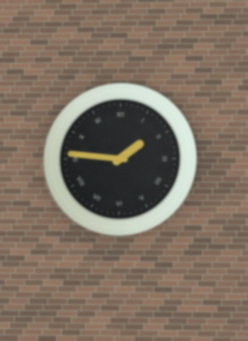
1 h 46 min
